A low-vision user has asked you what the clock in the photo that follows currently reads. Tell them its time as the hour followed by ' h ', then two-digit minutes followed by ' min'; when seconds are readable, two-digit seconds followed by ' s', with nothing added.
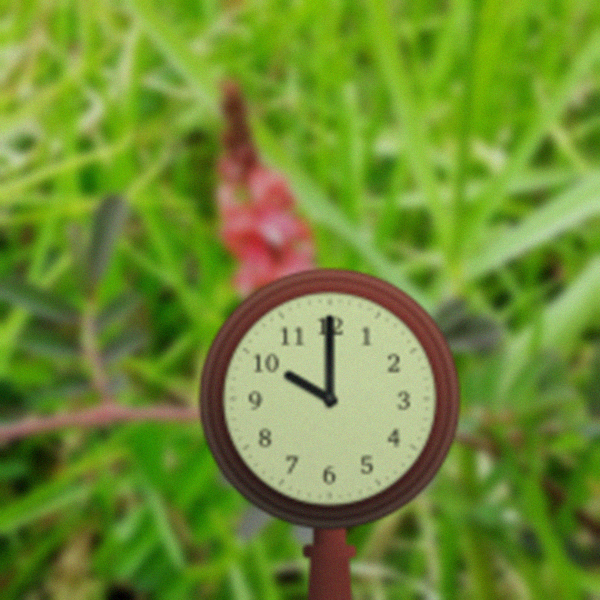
10 h 00 min
